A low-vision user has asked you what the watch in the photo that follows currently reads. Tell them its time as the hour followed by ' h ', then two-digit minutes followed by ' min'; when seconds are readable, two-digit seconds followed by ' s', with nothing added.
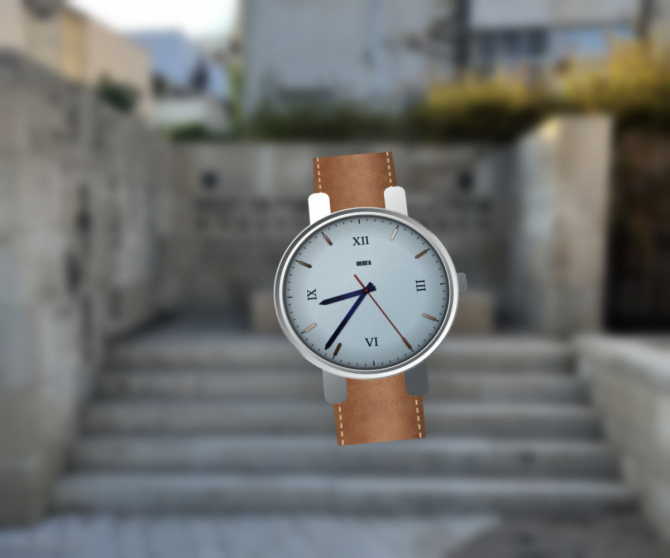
8 h 36 min 25 s
